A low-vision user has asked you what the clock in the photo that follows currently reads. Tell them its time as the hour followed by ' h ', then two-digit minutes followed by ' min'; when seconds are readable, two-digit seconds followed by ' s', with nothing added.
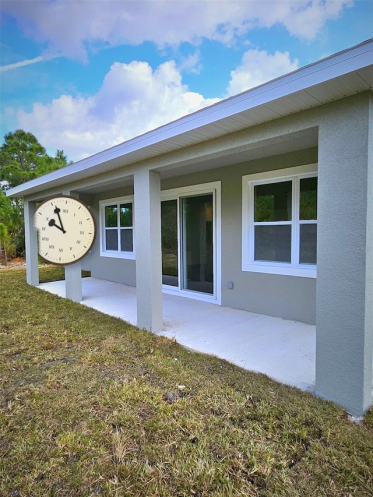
9 h 56 min
